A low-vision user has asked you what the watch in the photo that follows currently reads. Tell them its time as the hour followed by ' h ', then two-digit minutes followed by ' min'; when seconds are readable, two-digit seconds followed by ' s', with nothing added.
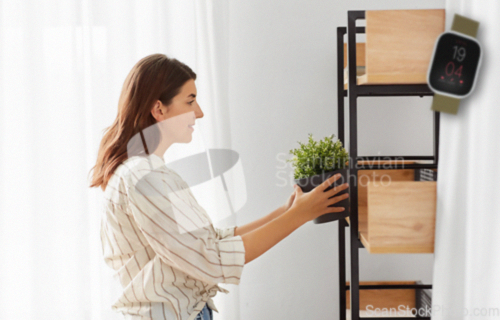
19 h 04 min
